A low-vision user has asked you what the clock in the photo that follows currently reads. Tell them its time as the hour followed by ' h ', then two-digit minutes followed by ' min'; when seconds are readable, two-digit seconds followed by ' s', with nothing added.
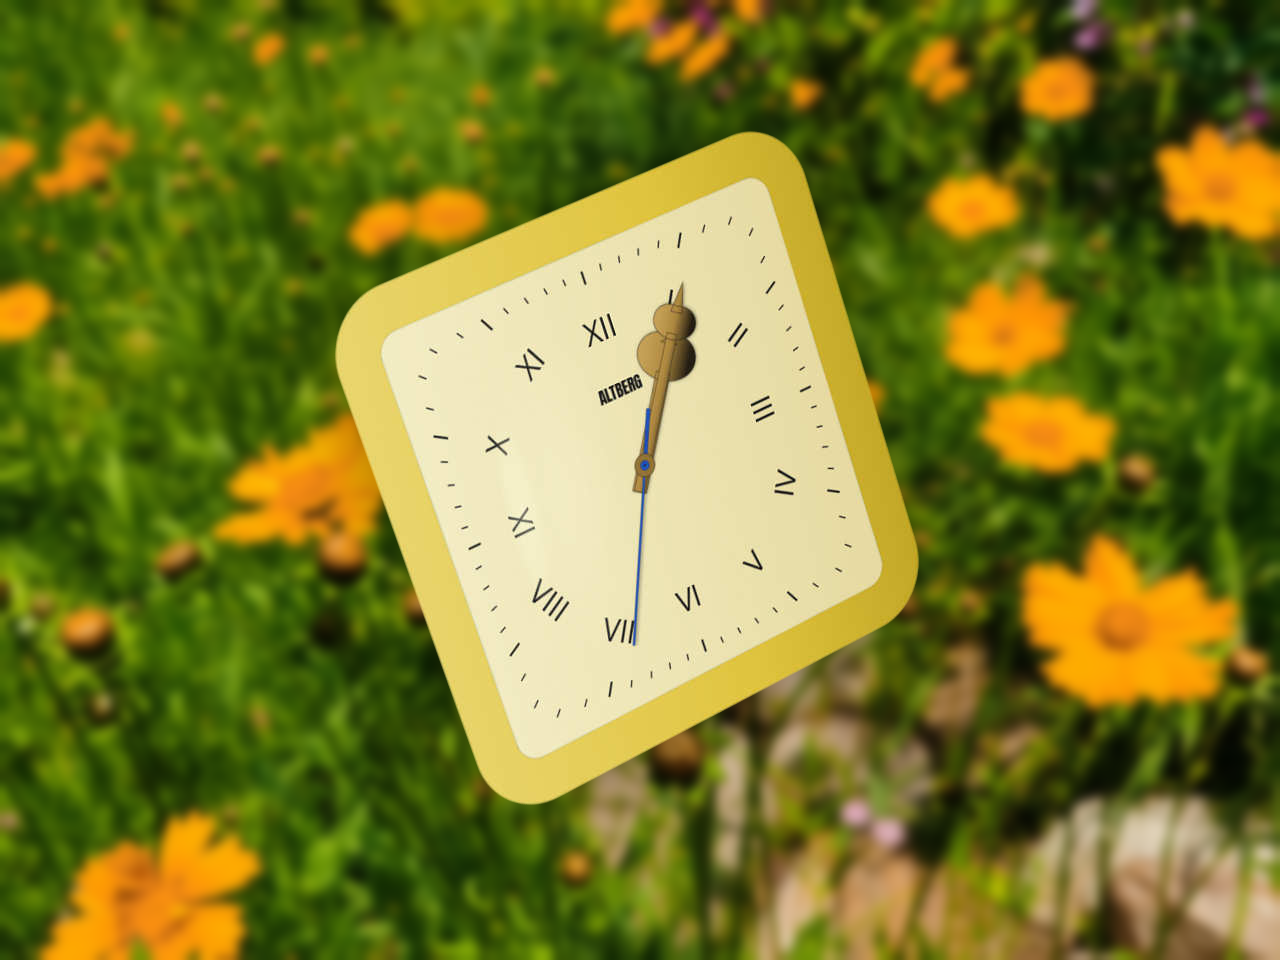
1 h 05 min 34 s
